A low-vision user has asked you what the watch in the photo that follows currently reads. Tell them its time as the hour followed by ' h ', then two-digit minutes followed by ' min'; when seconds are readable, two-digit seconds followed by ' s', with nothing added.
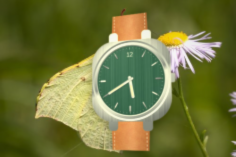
5 h 40 min
